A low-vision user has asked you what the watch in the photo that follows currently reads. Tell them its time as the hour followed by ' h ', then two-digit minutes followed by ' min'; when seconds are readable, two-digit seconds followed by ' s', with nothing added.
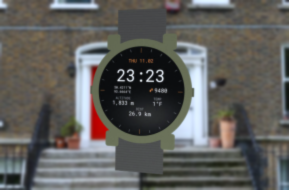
23 h 23 min
